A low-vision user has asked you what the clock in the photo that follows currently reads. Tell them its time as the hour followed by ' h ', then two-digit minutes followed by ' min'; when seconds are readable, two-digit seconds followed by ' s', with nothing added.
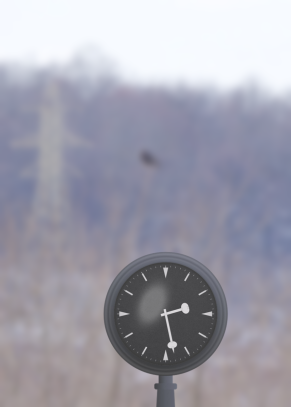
2 h 28 min
